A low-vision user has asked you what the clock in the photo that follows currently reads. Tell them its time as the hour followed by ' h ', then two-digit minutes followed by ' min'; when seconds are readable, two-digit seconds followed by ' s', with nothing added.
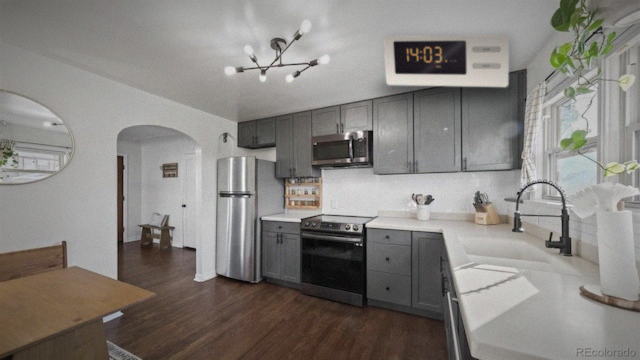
14 h 03 min
